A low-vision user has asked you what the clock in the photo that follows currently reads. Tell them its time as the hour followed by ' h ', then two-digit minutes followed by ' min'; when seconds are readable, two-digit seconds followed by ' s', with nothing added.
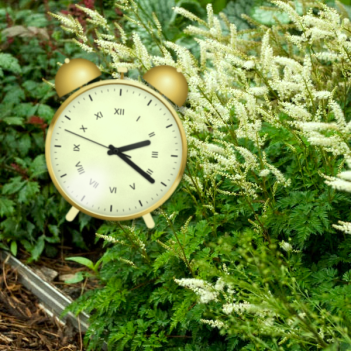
2 h 20 min 48 s
